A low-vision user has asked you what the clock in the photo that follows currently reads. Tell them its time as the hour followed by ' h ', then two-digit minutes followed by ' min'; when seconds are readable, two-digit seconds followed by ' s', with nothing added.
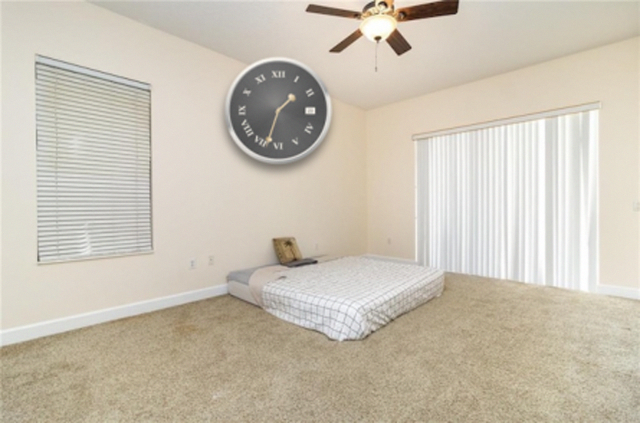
1 h 33 min
